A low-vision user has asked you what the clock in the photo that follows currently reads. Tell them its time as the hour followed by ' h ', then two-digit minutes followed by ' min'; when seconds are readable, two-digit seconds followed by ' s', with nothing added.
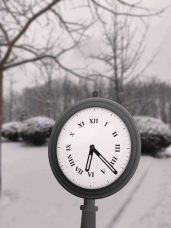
6 h 22 min
